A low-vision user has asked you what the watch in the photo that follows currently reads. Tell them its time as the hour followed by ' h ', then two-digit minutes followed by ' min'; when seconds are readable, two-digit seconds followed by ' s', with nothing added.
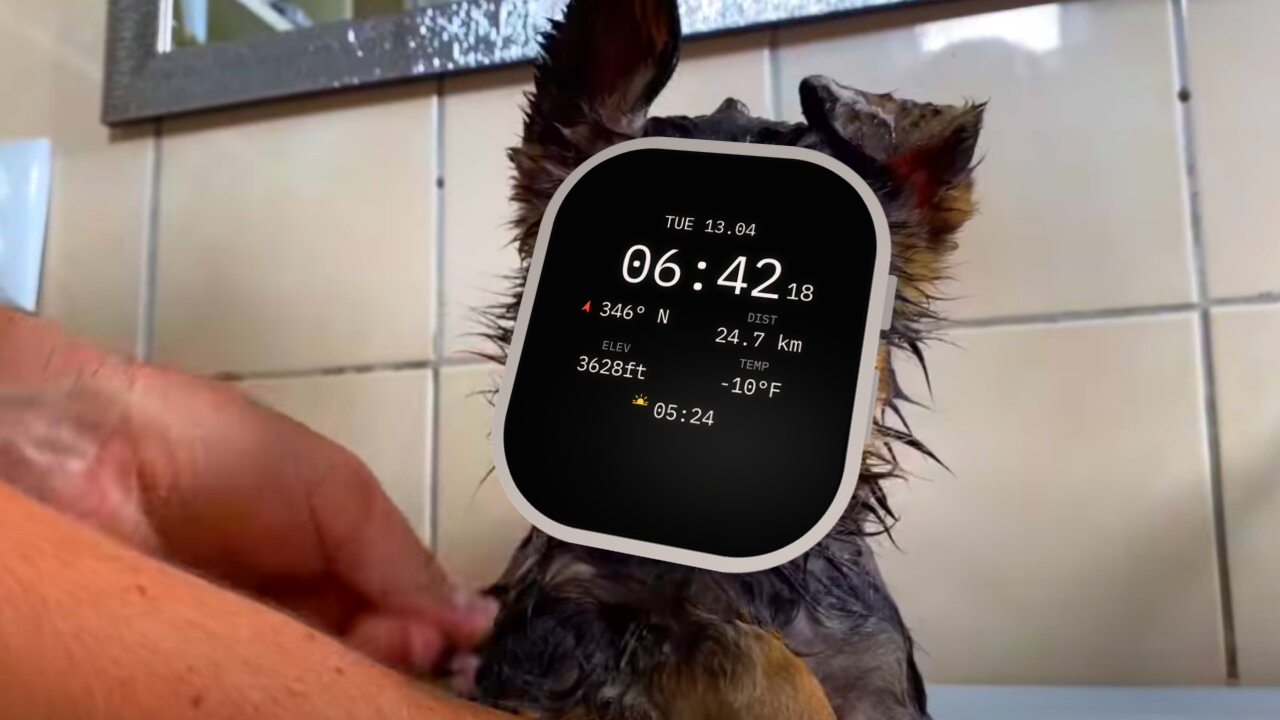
6 h 42 min 18 s
